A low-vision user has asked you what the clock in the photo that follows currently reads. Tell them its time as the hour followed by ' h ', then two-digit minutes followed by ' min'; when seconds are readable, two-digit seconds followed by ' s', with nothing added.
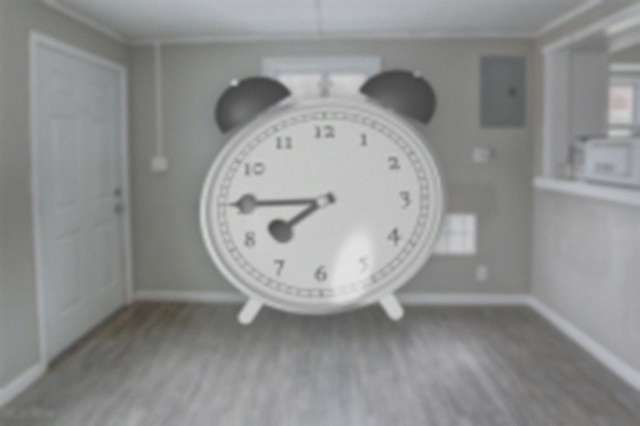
7 h 45 min
